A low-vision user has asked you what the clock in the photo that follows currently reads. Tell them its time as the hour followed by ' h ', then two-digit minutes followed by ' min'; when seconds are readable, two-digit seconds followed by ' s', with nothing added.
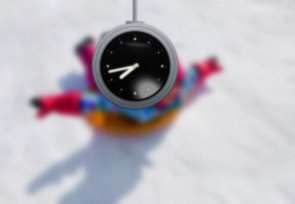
7 h 43 min
